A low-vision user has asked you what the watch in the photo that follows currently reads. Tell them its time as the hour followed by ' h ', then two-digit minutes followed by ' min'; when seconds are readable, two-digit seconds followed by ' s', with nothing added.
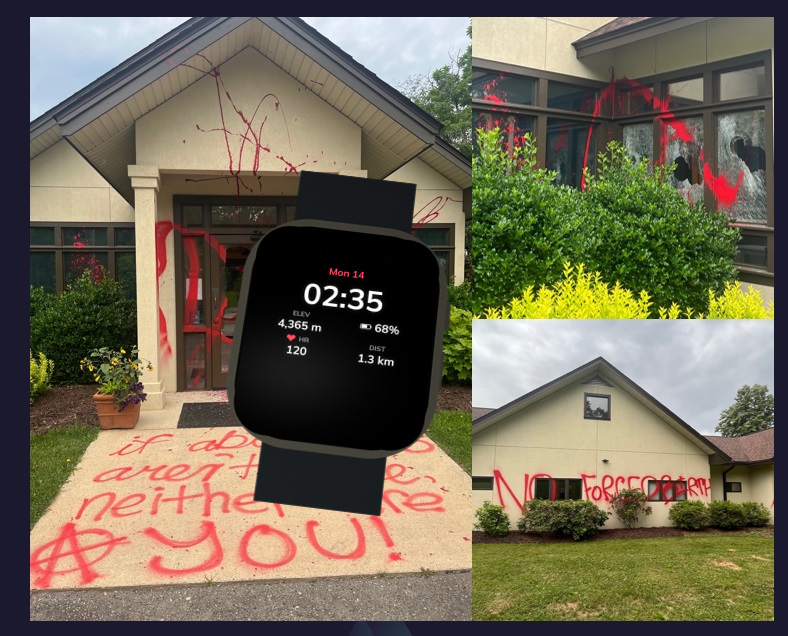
2 h 35 min
